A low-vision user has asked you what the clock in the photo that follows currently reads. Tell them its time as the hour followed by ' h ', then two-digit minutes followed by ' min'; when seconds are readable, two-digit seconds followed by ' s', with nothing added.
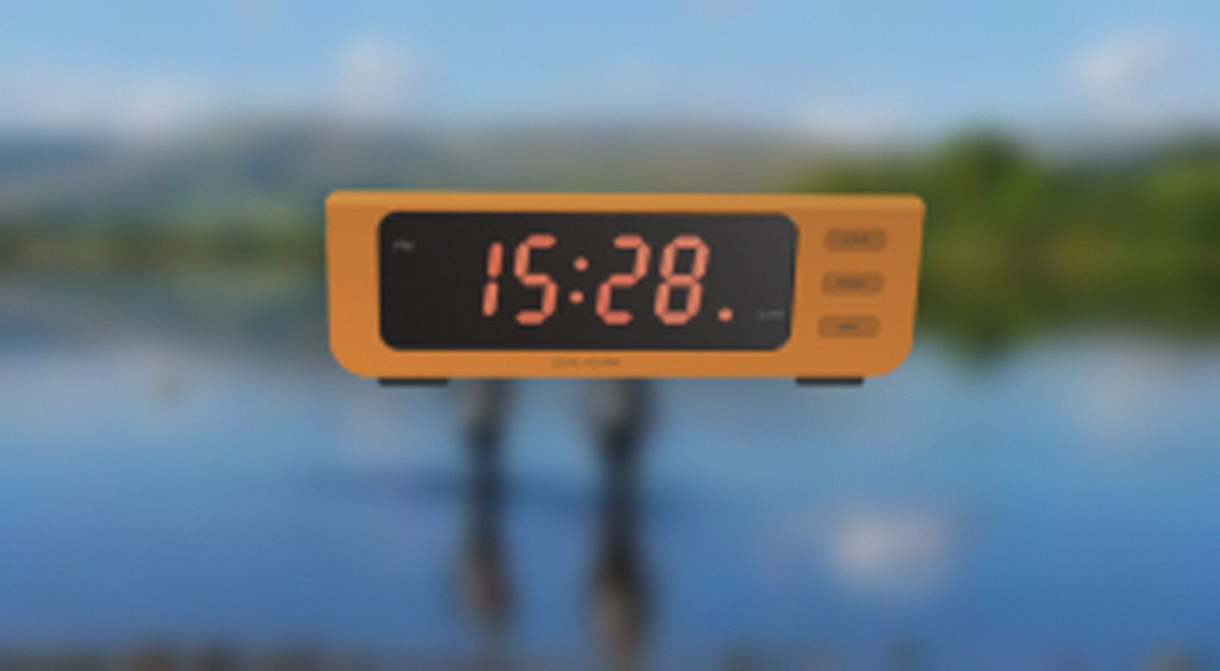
15 h 28 min
